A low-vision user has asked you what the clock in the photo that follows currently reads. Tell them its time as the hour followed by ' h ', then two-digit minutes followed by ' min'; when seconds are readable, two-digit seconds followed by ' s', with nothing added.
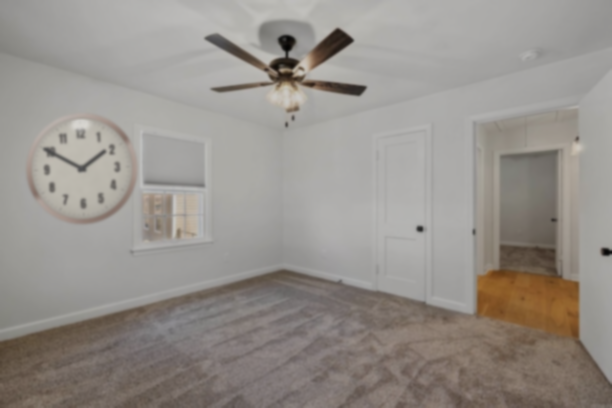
1 h 50 min
